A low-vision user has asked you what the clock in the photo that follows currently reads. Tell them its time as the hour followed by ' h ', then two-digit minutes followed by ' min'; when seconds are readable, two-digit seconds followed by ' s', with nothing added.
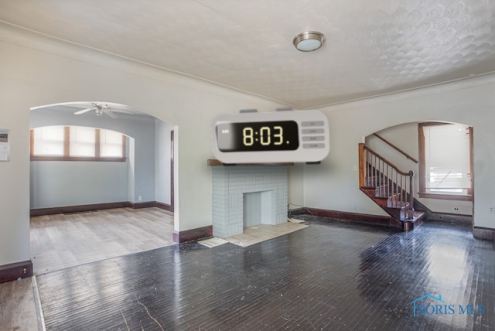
8 h 03 min
